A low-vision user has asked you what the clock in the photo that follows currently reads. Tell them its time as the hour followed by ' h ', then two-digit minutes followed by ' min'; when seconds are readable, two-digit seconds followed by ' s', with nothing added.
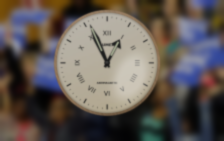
12 h 56 min
